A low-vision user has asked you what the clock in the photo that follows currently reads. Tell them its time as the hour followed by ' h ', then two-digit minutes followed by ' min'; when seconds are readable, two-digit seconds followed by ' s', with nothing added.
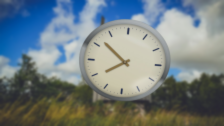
7 h 52 min
